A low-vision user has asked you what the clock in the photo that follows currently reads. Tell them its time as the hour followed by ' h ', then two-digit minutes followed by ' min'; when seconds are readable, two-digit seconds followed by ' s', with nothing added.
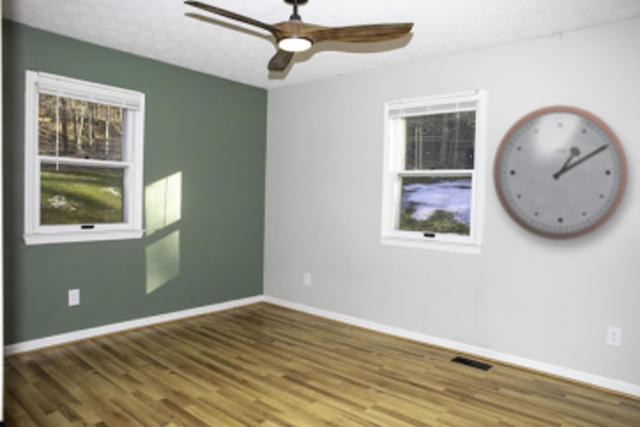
1 h 10 min
